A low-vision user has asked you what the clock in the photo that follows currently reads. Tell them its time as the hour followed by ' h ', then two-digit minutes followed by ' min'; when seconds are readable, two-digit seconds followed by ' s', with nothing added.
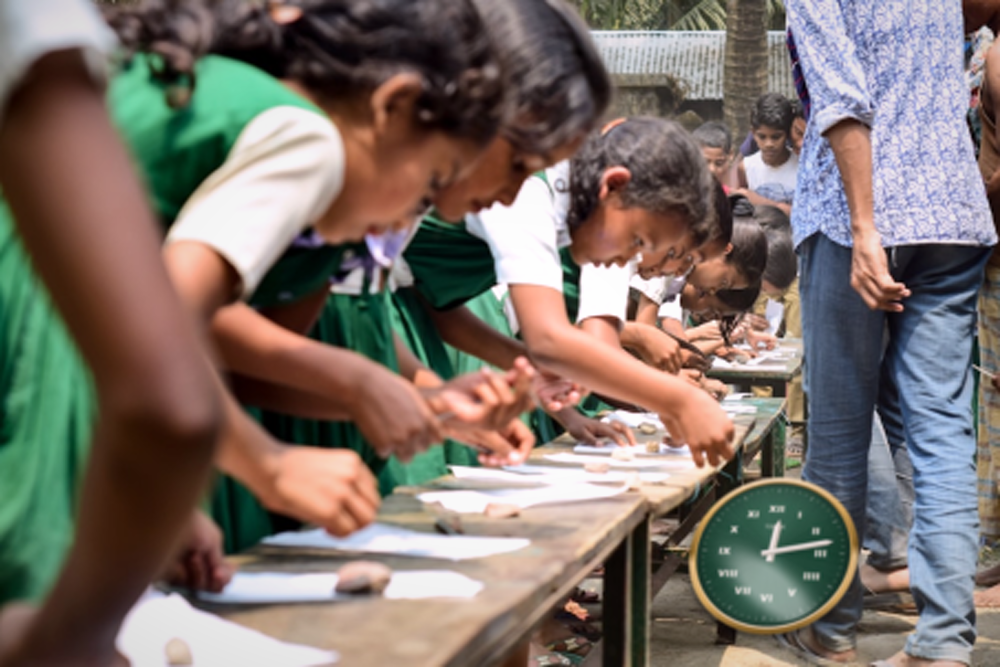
12 h 13 min
